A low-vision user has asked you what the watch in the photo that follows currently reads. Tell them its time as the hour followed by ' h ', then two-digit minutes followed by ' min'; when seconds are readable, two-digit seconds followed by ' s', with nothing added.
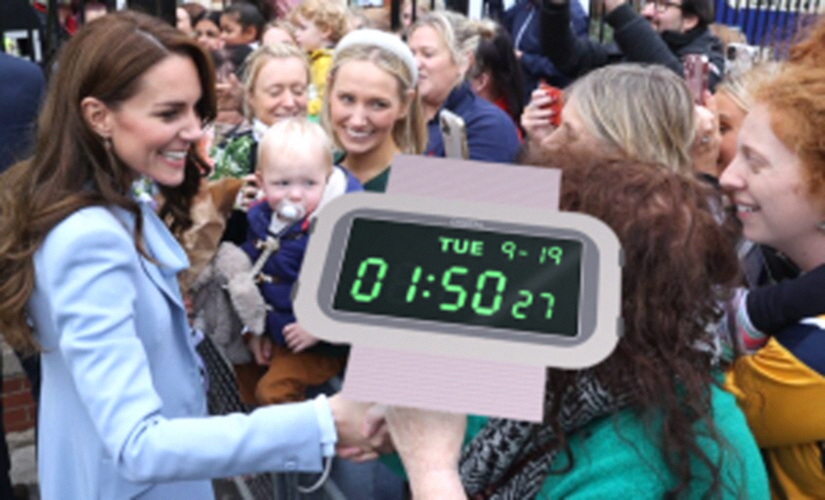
1 h 50 min 27 s
